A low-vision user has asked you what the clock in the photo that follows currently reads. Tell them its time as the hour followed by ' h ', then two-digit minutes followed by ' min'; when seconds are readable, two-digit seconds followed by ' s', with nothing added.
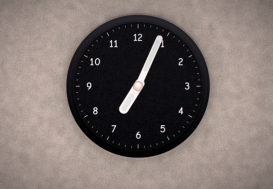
7 h 04 min
